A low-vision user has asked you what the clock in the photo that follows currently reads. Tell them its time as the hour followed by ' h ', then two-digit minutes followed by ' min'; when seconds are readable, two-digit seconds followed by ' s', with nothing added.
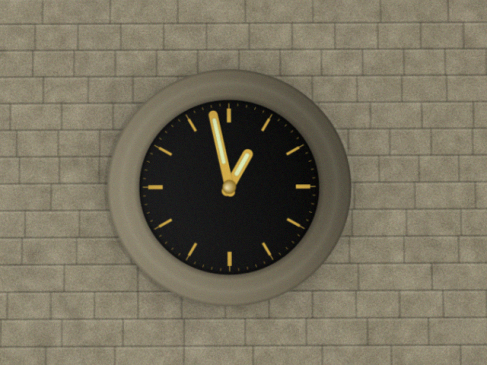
12 h 58 min
